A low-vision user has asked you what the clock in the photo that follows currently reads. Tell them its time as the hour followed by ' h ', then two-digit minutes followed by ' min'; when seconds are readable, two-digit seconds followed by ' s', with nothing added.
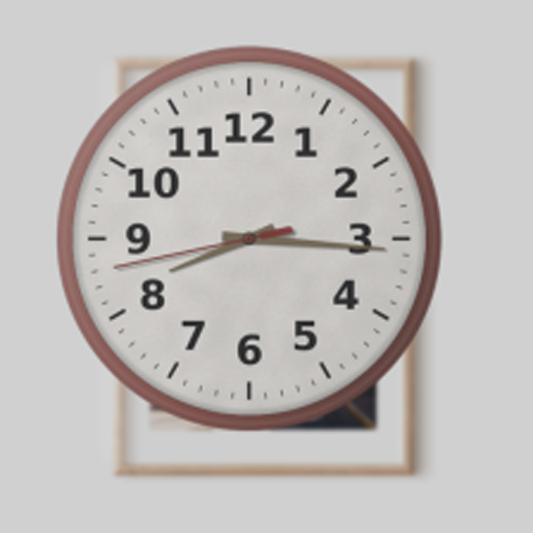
8 h 15 min 43 s
